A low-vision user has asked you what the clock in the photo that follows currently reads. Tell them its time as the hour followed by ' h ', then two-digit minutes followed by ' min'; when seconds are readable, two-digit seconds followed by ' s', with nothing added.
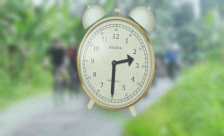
2 h 30 min
